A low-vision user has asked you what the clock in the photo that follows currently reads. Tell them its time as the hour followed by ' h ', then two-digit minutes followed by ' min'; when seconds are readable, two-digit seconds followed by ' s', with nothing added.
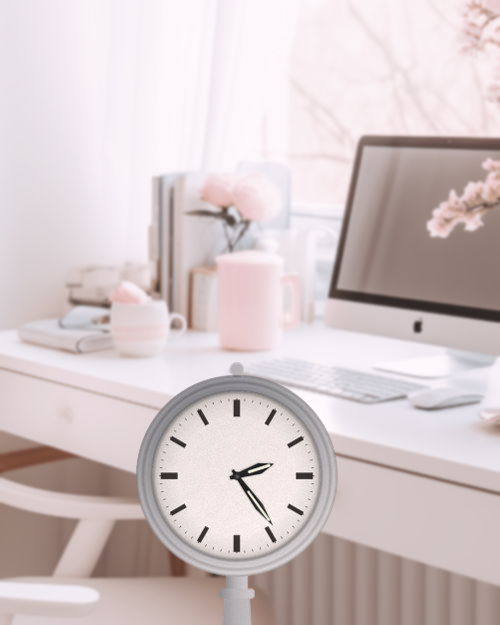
2 h 24 min
